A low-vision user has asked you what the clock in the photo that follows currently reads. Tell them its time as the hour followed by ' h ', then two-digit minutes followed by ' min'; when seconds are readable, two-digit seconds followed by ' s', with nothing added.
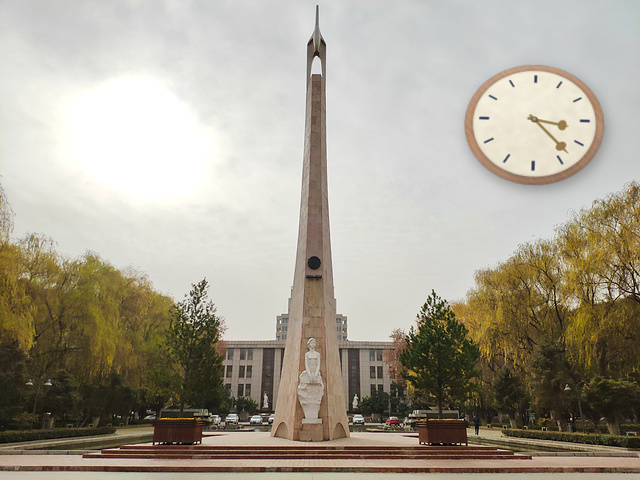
3 h 23 min
